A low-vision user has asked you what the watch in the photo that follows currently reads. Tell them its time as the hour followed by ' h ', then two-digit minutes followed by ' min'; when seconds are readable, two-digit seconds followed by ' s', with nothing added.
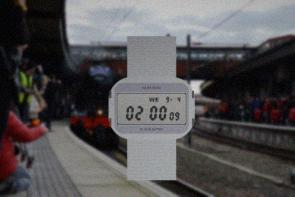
2 h 00 min 09 s
